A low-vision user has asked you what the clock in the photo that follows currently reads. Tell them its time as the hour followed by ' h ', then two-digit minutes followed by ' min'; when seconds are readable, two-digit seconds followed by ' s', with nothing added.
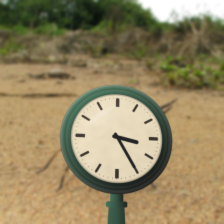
3 h 25 min
